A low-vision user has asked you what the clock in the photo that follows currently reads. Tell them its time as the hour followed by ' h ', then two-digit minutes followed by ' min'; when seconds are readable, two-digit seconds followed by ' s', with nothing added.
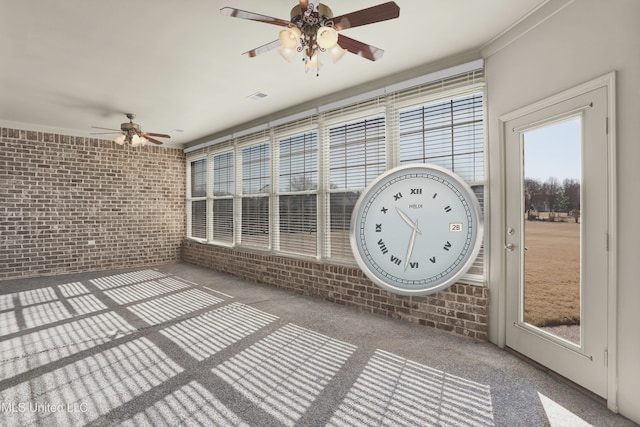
10 h 32 min
